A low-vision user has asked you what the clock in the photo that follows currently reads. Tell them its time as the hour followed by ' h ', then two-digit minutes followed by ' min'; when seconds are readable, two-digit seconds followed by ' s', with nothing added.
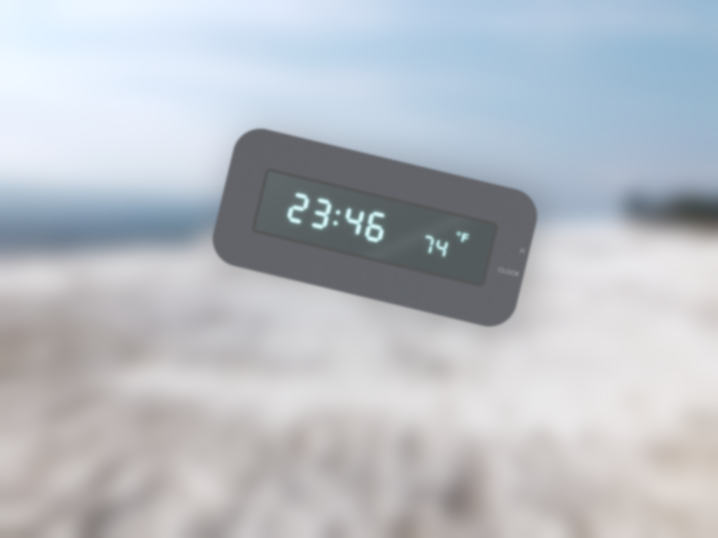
23 h 46 min
